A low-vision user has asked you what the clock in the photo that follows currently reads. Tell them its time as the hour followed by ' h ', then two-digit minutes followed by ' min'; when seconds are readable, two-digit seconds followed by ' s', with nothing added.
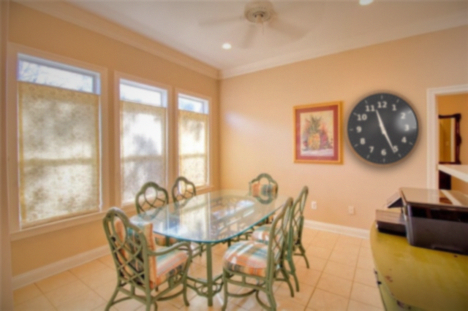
11 h 26 min
